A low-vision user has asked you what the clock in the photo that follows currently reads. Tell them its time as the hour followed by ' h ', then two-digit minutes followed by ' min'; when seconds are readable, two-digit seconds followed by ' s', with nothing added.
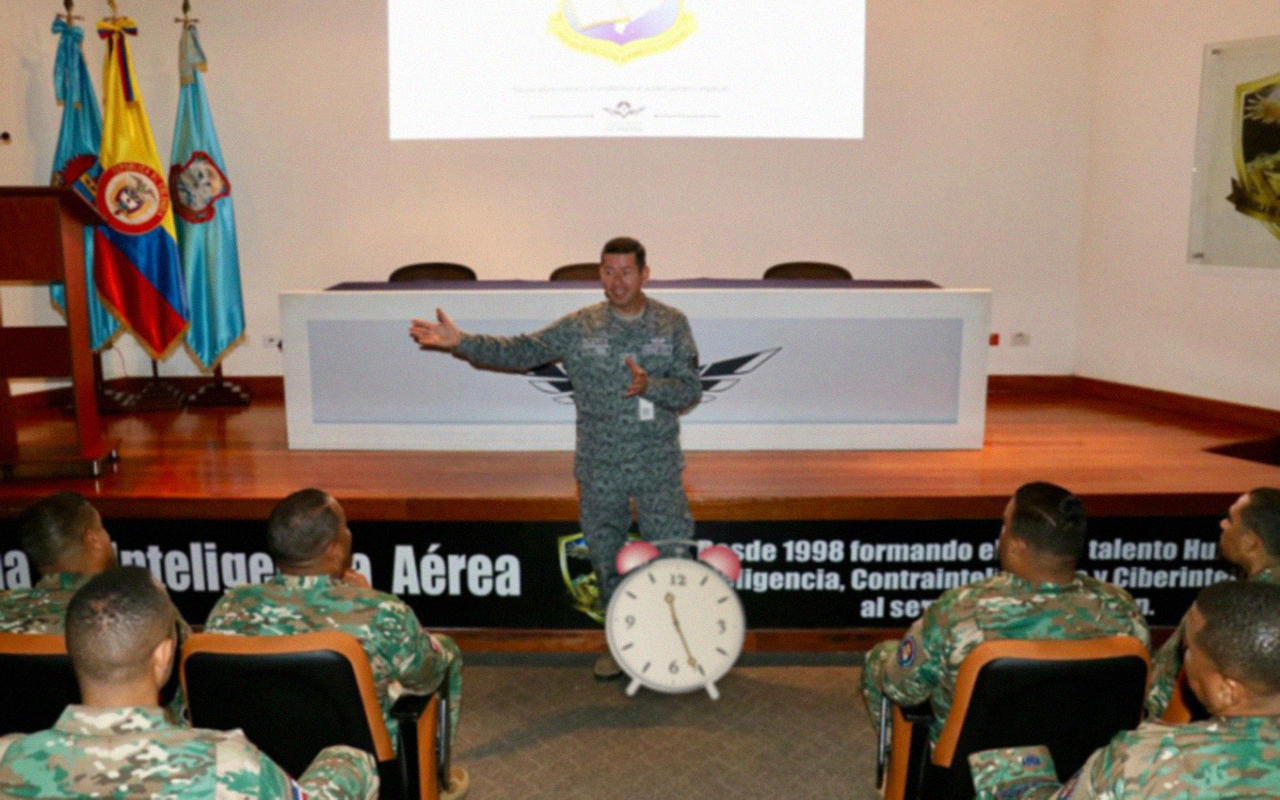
11 h 26 min
